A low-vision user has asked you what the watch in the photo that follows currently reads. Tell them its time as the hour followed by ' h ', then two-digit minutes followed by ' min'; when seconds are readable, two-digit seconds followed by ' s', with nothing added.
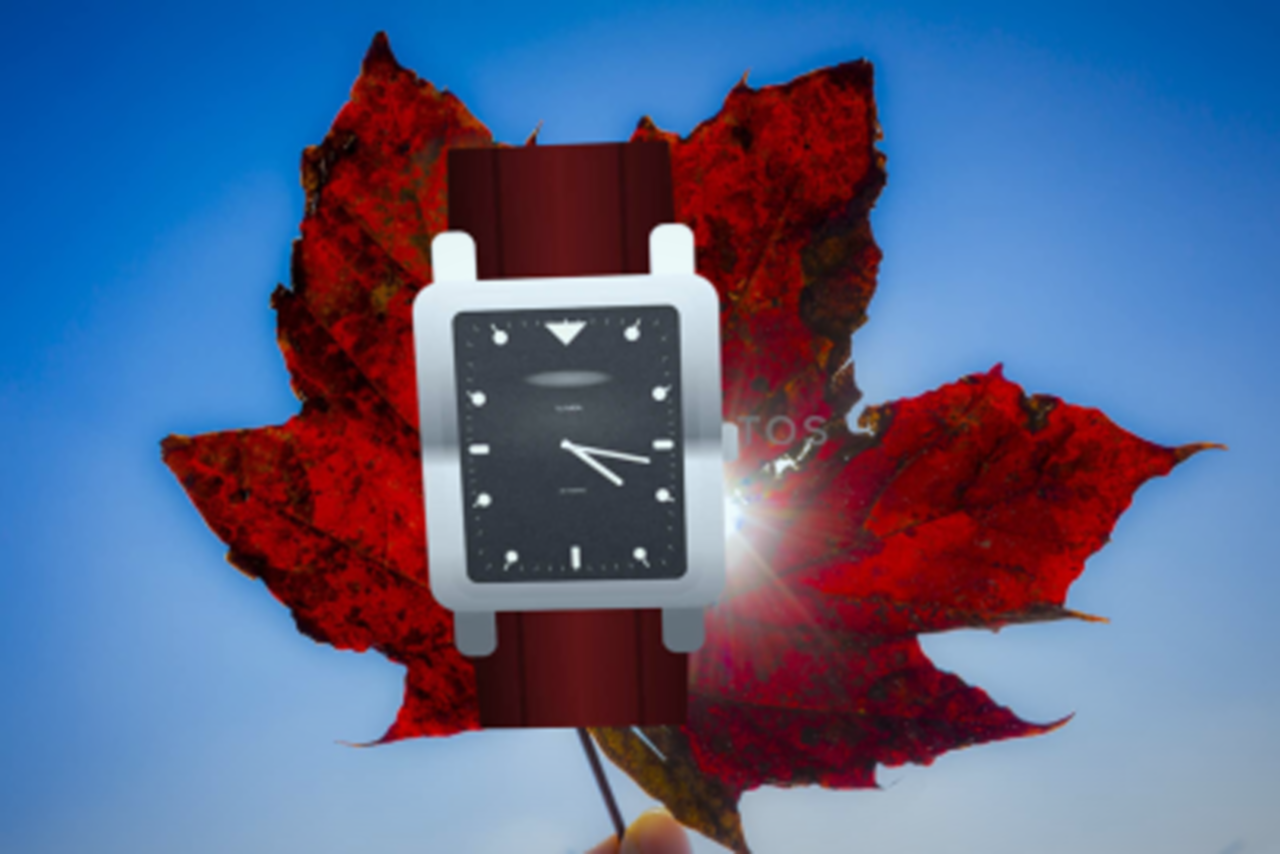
4 h 17 min
